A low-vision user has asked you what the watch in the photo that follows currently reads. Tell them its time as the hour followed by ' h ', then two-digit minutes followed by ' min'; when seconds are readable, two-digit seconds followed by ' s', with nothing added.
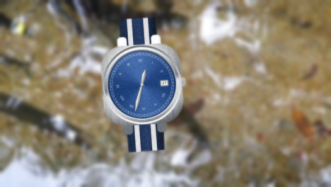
12 h 33 min
